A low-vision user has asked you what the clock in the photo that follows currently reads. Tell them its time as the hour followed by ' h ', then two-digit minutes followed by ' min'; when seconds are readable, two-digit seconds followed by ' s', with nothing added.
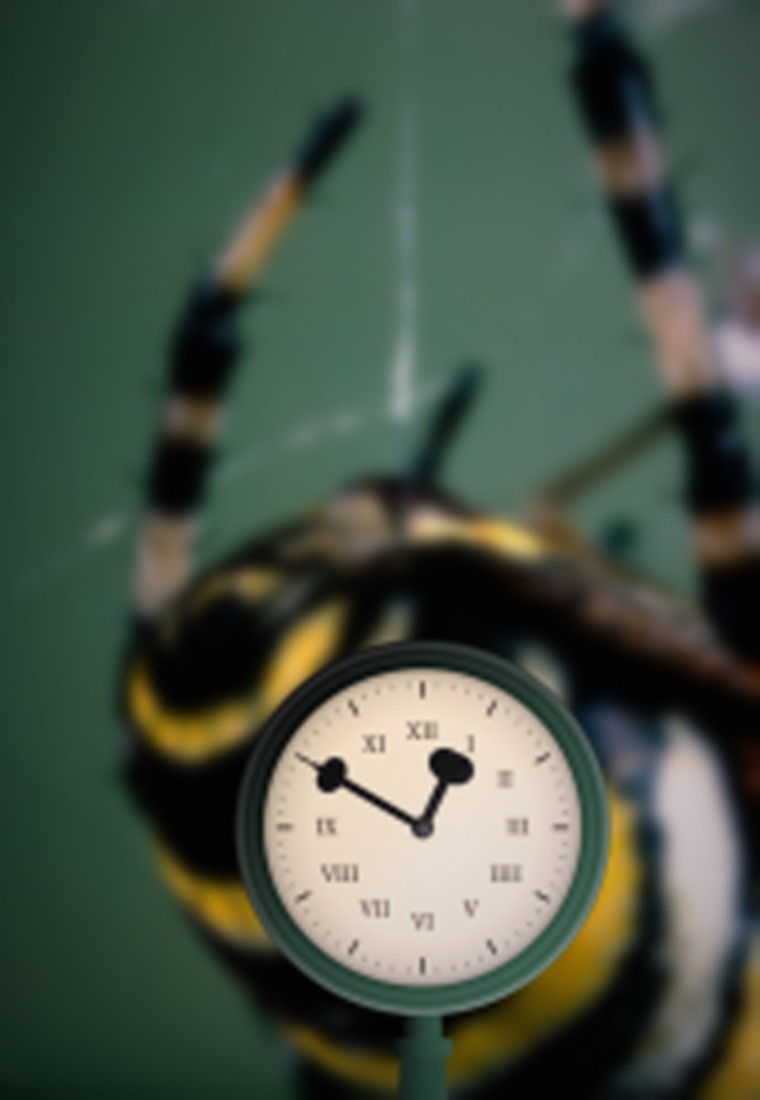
12 h 50 min
